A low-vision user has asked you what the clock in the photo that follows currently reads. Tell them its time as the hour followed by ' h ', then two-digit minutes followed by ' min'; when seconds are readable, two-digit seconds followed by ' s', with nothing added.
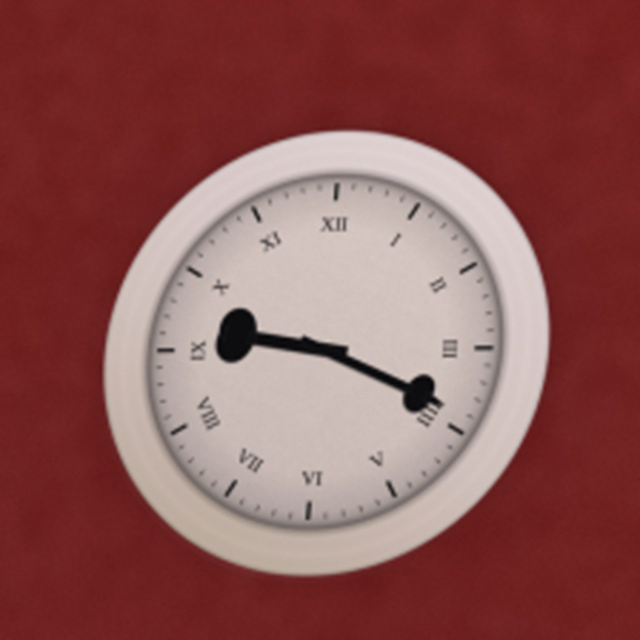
9 h 19 min
